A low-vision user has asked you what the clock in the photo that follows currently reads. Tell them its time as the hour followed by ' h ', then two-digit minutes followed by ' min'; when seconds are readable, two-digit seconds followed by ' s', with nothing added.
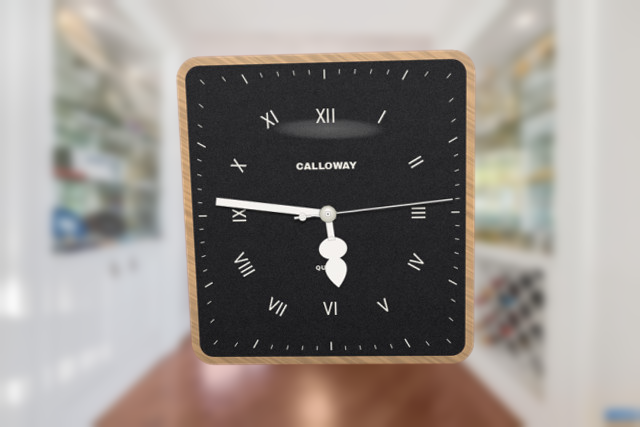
5 h 46 min 14 s
